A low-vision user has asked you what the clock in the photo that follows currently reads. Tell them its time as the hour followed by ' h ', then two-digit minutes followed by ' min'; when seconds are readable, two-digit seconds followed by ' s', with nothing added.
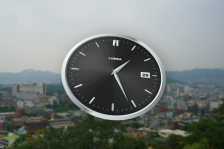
1 h 26 min
